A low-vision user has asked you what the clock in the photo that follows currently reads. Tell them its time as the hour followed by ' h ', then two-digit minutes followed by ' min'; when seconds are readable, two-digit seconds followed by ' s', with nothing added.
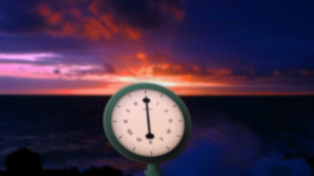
6 h 00 min
